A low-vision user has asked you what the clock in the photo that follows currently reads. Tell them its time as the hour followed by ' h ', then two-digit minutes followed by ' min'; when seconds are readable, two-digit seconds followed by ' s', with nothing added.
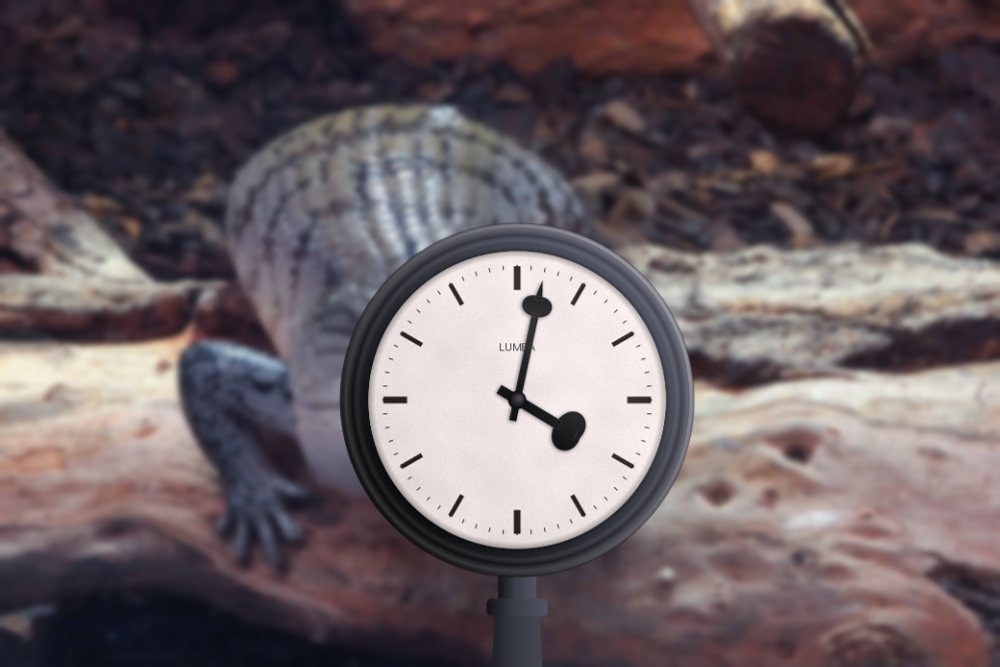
4 h 02 min
